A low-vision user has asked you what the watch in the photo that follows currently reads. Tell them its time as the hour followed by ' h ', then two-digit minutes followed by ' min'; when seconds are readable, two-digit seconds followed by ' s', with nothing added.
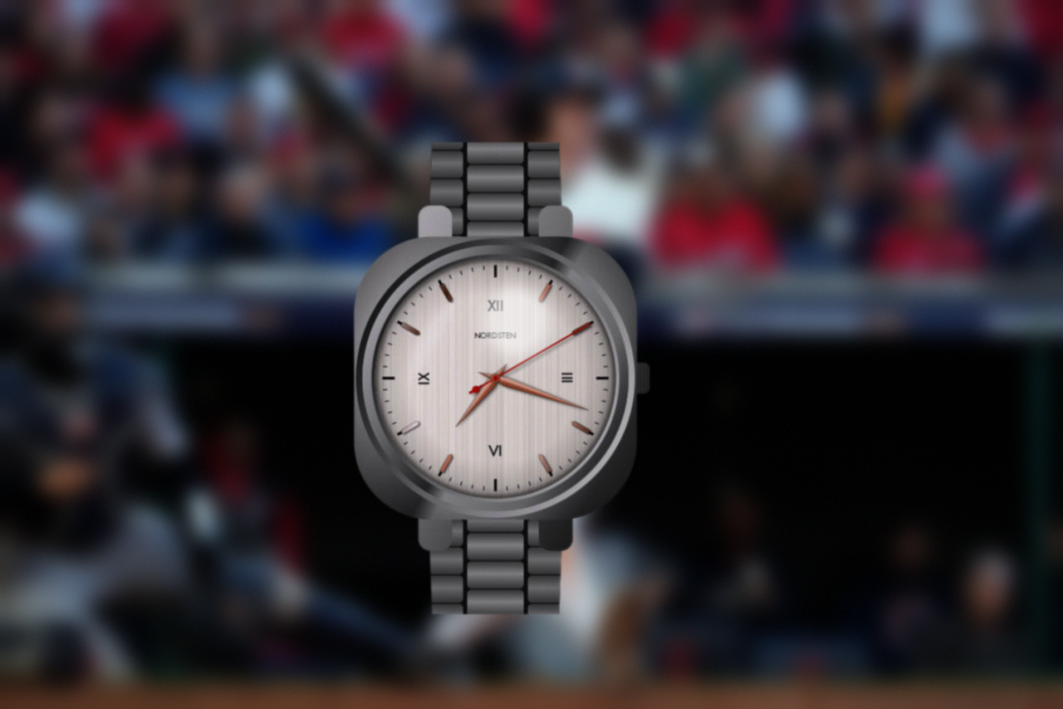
7 h 18 min 10 s
